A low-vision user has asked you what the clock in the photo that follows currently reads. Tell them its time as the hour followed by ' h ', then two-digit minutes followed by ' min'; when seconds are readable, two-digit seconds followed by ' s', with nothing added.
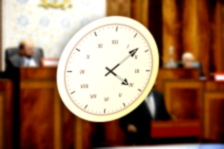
4 h 08 min
